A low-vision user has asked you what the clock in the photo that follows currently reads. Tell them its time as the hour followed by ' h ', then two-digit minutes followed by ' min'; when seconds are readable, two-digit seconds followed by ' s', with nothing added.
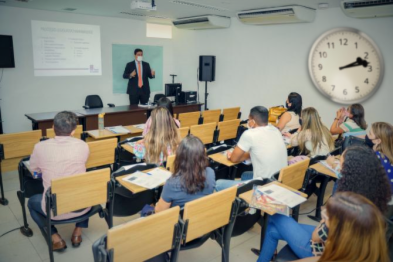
2 h 13 min
